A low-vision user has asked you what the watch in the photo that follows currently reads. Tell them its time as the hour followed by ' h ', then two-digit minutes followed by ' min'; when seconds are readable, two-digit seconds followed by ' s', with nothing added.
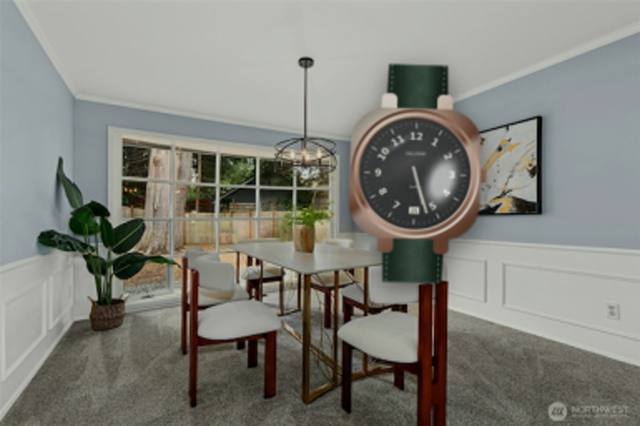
5 h 27 min
